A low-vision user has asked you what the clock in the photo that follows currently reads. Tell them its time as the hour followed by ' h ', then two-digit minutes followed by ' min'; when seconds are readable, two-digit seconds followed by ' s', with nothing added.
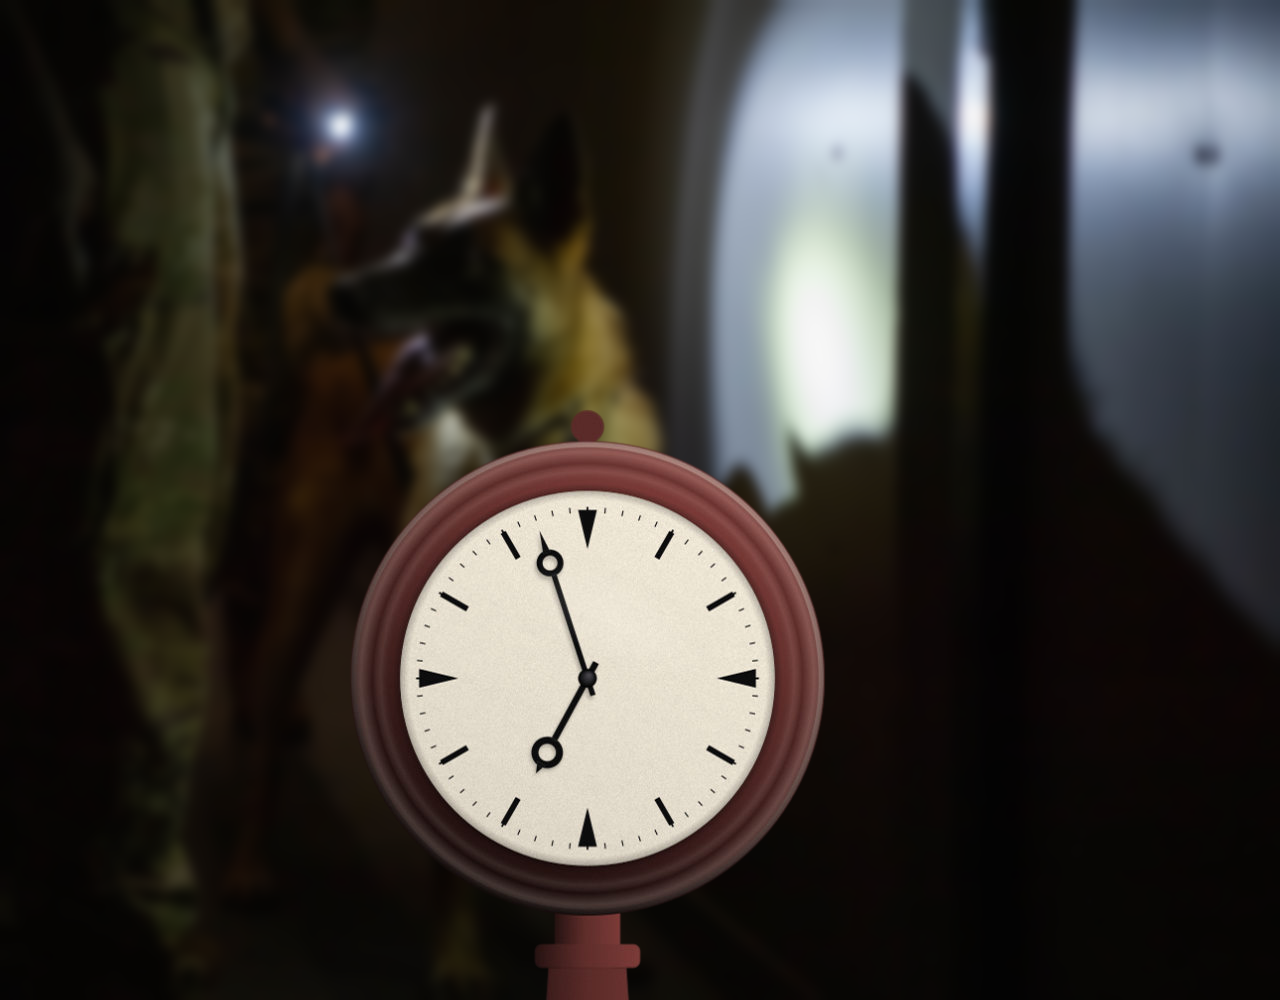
6 h 57 min
